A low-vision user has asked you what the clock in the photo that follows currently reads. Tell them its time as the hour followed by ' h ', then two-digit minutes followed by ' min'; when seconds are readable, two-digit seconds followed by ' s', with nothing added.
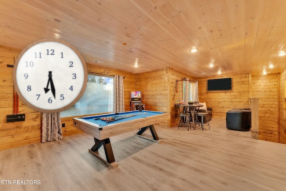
6 h 28 min
